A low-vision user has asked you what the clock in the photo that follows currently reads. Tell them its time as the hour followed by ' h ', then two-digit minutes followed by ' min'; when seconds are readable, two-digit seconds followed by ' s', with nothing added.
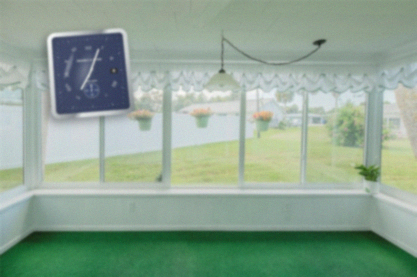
7 h 04 min
